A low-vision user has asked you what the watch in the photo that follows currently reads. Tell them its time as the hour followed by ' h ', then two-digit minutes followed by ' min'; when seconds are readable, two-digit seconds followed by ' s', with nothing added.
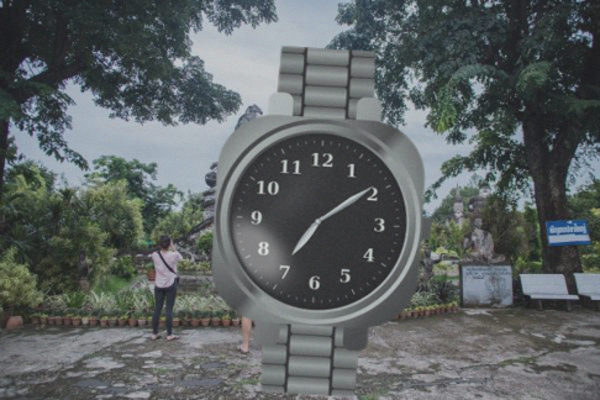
7 h 09 min
